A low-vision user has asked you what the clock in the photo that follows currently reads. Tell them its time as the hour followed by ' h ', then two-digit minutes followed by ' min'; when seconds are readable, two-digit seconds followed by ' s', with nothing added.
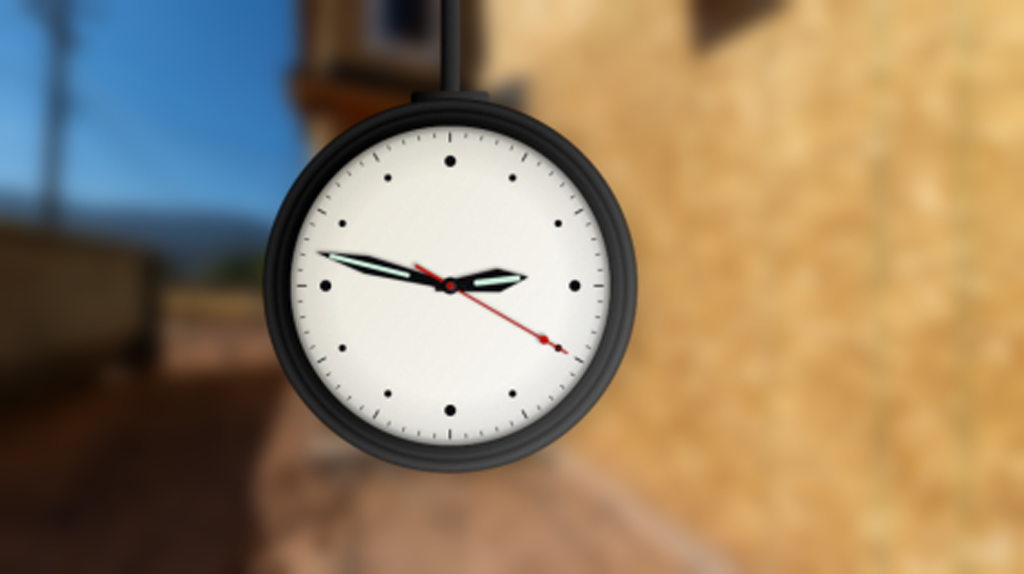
2 h 47 min 20 s
